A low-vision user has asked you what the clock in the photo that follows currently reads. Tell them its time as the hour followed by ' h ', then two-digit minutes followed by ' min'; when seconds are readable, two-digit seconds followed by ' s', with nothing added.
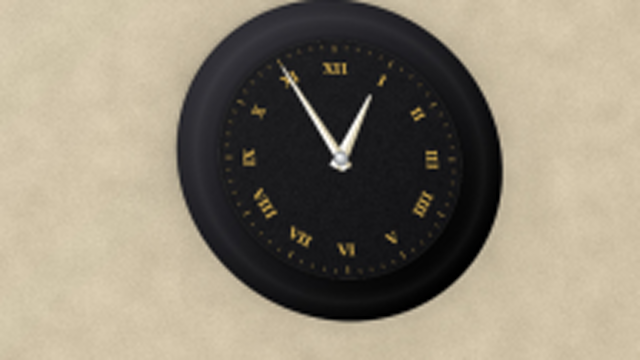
12 h 55 min
